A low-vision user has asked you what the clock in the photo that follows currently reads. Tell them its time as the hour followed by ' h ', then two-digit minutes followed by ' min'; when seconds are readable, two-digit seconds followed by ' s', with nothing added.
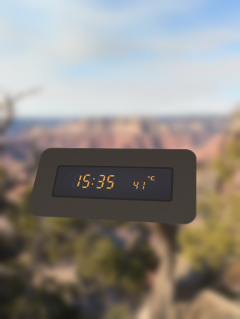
15 h 35 min
